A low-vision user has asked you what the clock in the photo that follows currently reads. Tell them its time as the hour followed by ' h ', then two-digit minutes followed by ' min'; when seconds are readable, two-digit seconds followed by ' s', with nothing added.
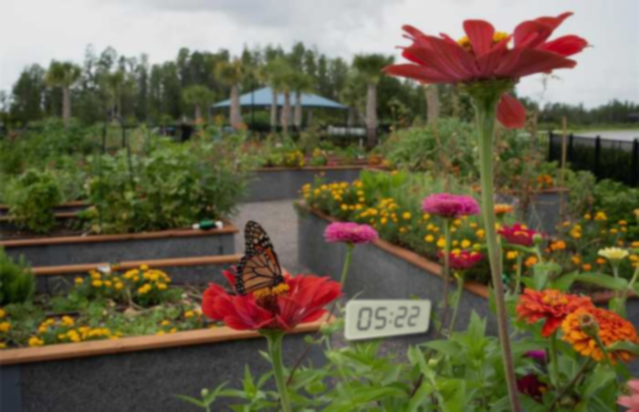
5 h 22 min
